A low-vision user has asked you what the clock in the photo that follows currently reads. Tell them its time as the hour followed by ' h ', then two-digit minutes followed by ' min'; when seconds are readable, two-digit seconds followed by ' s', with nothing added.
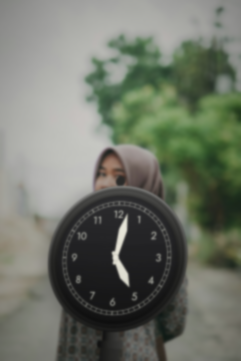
5 h 02 min
